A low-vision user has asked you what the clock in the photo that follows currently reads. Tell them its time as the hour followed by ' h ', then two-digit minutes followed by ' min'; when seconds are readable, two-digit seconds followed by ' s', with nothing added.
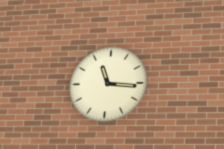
11 h 16 min
